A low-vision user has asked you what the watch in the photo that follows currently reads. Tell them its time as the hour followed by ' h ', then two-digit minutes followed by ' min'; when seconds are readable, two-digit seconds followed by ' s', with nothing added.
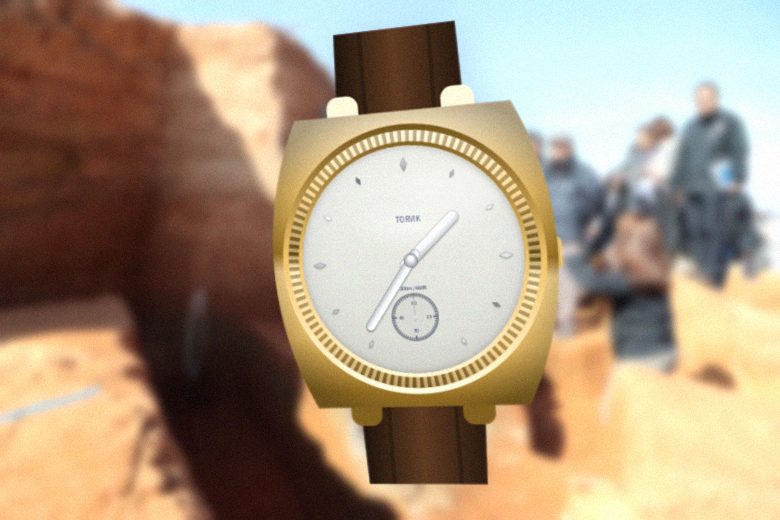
1 h 36 min
